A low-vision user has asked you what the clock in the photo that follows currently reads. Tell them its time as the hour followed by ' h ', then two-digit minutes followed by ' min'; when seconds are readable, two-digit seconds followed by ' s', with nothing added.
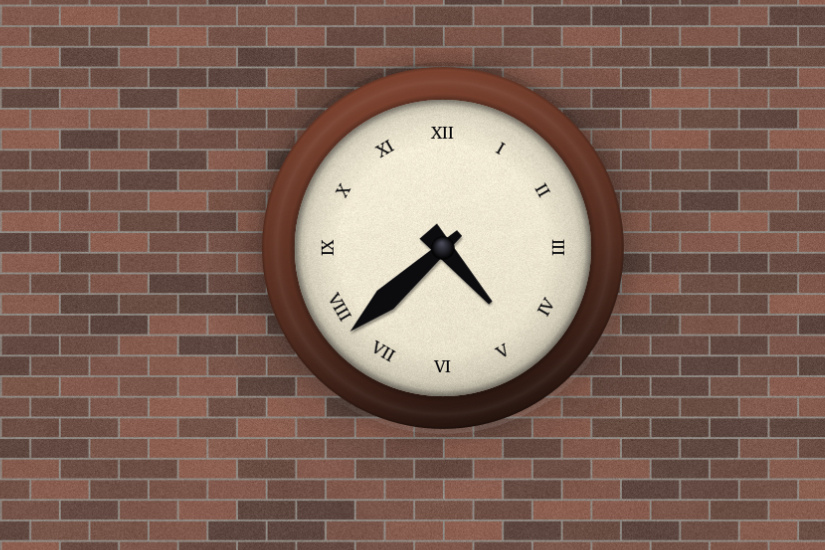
4 h 38 min
